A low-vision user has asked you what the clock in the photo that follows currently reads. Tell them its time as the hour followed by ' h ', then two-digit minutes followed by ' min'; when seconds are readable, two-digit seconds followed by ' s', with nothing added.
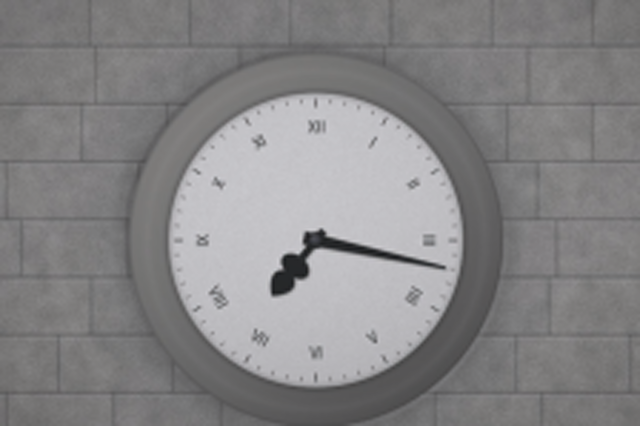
7 h 17 min
